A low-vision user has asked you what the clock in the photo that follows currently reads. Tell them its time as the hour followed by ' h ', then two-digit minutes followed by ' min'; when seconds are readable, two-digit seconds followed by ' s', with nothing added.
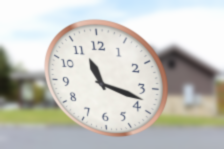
11 h 18 min
